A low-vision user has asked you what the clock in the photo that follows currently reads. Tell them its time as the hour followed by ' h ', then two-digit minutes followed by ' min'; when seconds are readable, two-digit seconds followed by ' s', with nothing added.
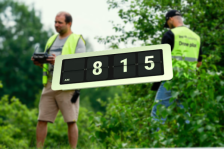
8 h 15 min
